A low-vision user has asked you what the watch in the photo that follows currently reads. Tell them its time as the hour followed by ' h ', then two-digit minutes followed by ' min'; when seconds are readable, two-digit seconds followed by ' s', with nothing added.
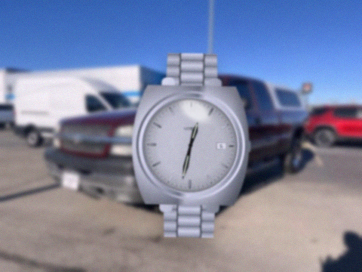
12 h 32 min
